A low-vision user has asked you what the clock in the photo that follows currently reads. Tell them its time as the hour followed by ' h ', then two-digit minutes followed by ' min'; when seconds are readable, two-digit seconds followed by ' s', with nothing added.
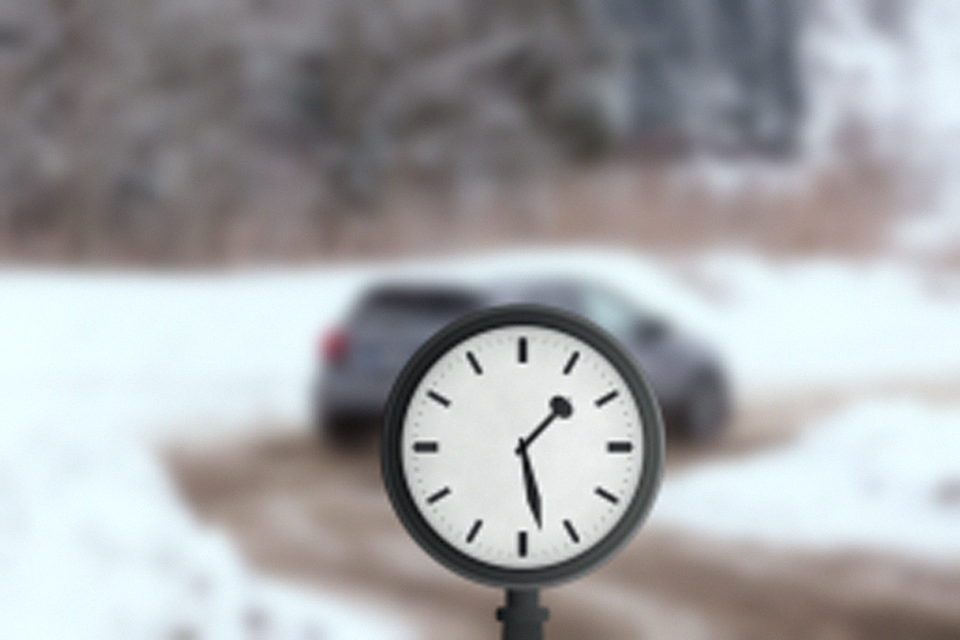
1 h 28 min
